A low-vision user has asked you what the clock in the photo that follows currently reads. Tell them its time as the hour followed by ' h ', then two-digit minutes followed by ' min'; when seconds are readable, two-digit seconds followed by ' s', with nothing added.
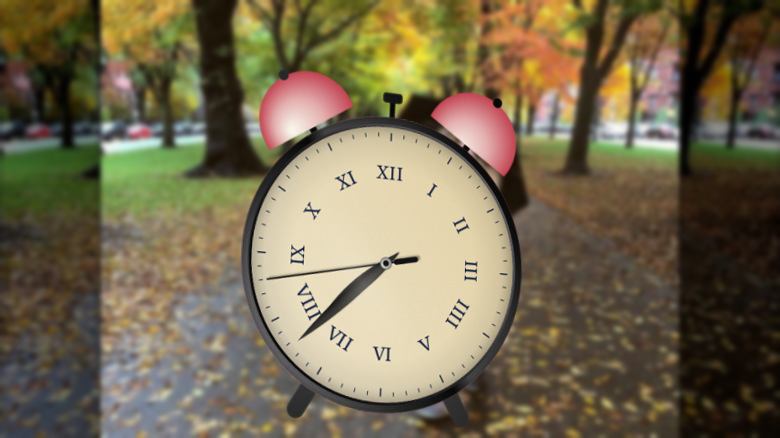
7 h 37 min 43 s
